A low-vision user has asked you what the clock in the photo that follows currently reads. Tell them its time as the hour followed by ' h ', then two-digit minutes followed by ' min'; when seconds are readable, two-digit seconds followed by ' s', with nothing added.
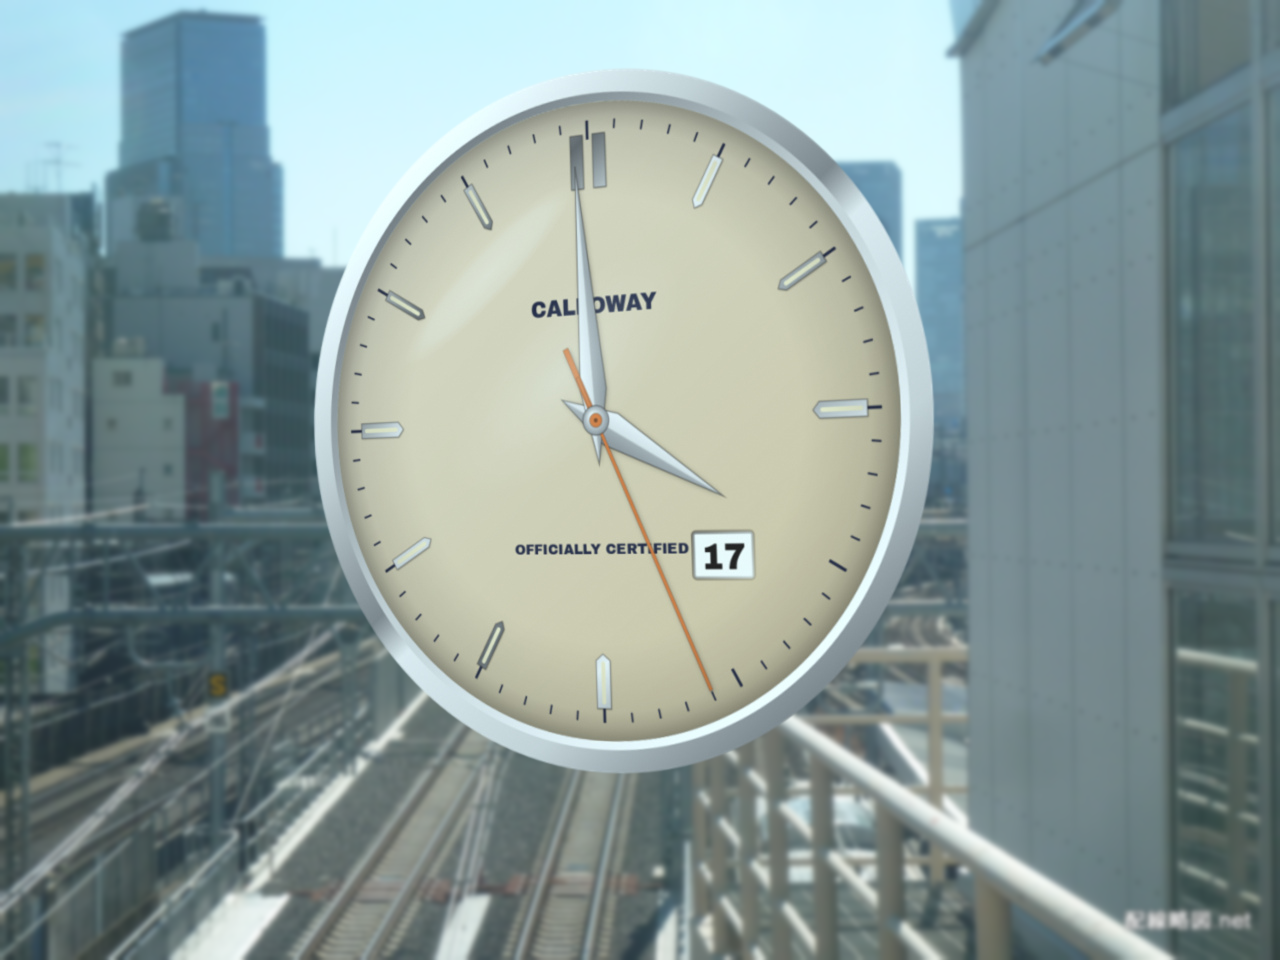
3 h 59 min 26 s
